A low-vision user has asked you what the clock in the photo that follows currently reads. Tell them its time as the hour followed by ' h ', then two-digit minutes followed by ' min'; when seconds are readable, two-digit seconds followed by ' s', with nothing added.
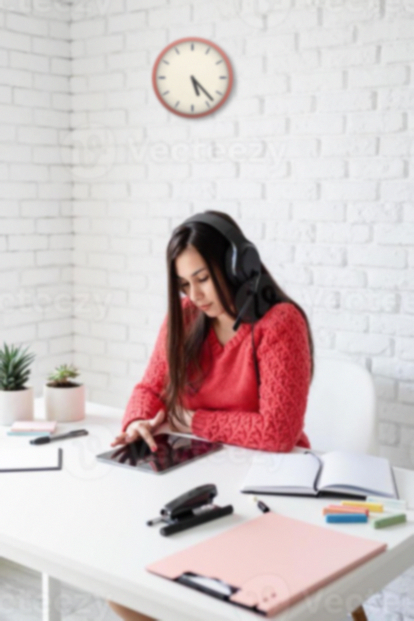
5 h 23 min
